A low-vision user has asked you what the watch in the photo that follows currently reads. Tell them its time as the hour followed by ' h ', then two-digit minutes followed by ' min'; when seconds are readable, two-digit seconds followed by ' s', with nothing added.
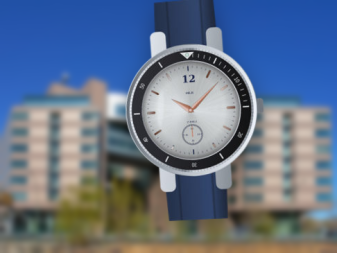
10 h 08 min
